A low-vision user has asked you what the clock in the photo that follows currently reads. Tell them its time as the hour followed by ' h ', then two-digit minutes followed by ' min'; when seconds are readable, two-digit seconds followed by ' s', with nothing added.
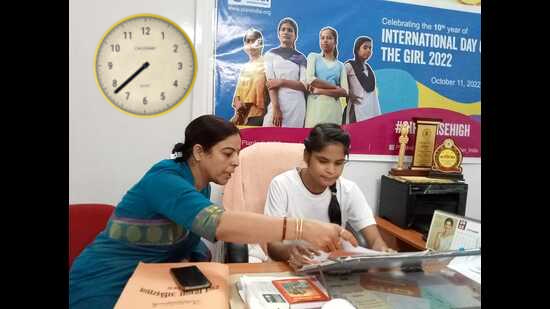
7 h 38 min
